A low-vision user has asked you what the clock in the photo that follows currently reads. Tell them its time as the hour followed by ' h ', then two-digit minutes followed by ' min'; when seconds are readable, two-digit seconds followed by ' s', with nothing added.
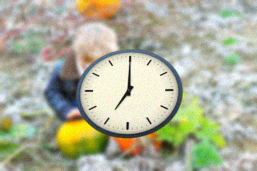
7 h 00 min
